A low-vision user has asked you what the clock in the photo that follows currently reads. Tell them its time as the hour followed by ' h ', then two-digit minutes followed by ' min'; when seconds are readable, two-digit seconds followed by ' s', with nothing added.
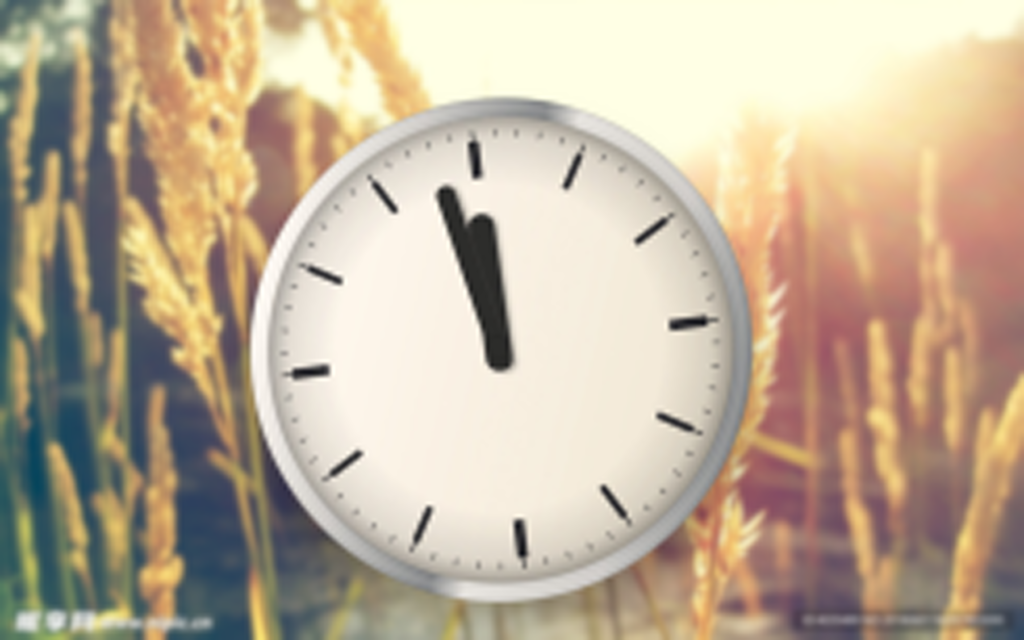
11 h 58 min
